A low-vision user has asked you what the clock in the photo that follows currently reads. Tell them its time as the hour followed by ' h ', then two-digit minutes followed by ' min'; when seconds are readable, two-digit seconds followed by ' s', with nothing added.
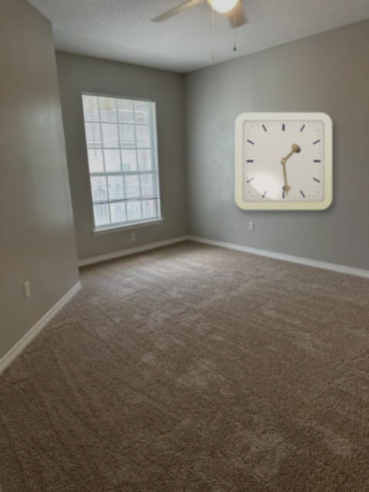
1 h 29 min
